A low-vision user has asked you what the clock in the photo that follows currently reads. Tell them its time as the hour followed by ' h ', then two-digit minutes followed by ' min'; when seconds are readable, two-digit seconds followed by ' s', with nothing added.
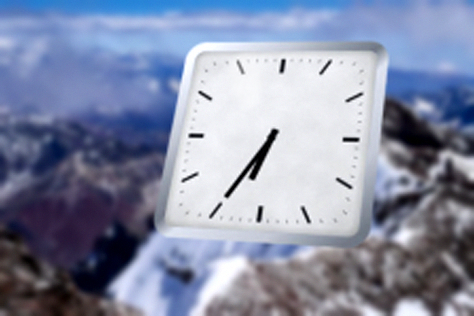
6 h 35 min
